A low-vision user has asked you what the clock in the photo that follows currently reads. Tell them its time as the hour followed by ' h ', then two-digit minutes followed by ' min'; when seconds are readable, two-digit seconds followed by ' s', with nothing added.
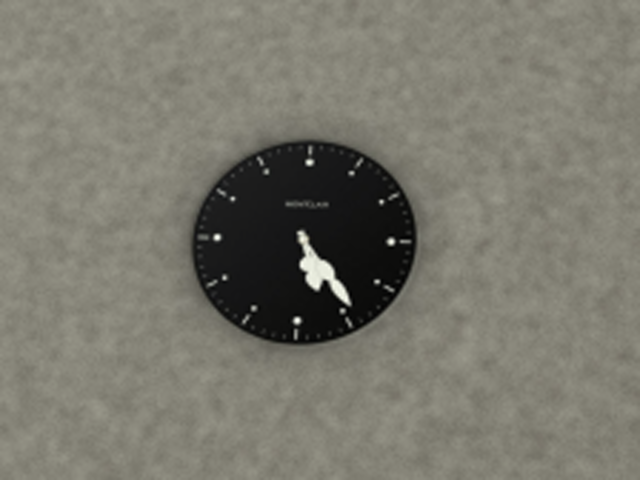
5 h 24 min
